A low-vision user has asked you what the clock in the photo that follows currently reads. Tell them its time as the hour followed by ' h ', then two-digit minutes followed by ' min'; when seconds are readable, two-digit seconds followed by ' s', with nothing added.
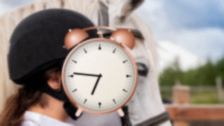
6 h 46 min
